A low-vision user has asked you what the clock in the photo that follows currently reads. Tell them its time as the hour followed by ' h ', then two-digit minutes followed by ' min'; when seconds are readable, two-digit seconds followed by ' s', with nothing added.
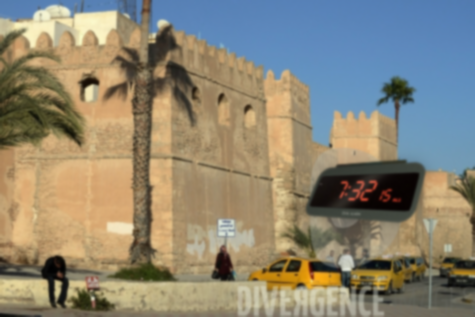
7 h 32 min
